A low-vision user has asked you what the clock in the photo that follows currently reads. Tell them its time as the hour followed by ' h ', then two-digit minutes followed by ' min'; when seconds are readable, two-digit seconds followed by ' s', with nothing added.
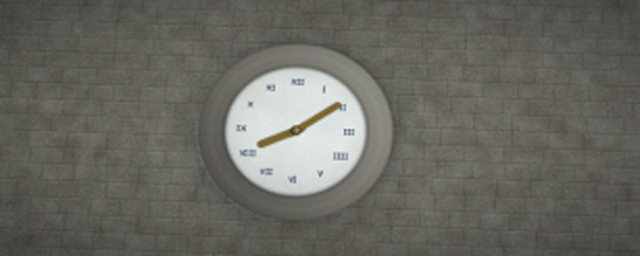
8 h 09 min
